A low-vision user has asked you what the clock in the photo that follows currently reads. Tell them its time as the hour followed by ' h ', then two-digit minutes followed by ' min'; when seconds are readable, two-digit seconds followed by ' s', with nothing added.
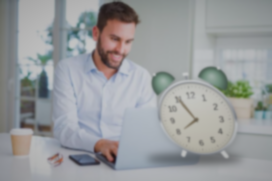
7 h 55 min
